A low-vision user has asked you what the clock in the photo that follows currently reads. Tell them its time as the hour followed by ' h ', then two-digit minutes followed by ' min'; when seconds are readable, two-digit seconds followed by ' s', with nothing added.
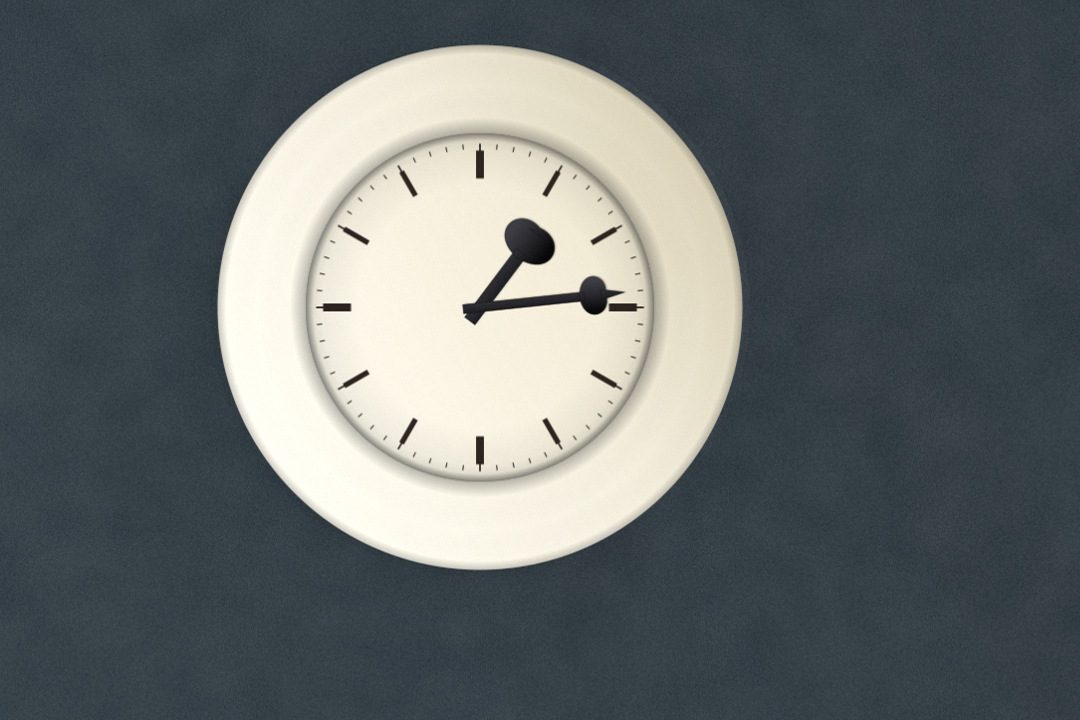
1 h 14 min
